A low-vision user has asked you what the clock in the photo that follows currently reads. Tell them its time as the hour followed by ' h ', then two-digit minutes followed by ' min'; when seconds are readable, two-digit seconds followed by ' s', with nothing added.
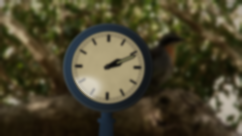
2 h 11 min
